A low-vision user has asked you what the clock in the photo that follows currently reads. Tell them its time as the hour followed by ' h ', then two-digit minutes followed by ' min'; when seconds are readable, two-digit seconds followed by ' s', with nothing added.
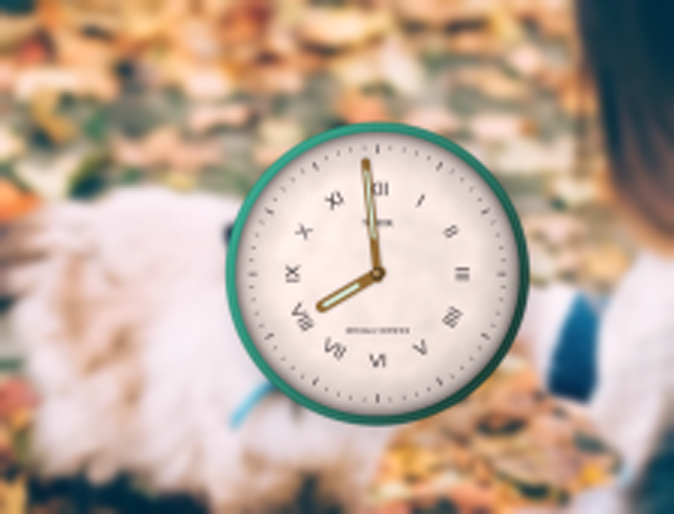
7 h 59 min
